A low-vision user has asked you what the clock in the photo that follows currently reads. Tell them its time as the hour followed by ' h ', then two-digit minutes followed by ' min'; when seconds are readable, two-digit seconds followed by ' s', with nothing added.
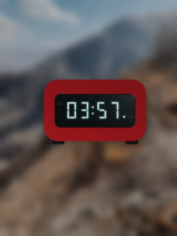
3 h 57 min
